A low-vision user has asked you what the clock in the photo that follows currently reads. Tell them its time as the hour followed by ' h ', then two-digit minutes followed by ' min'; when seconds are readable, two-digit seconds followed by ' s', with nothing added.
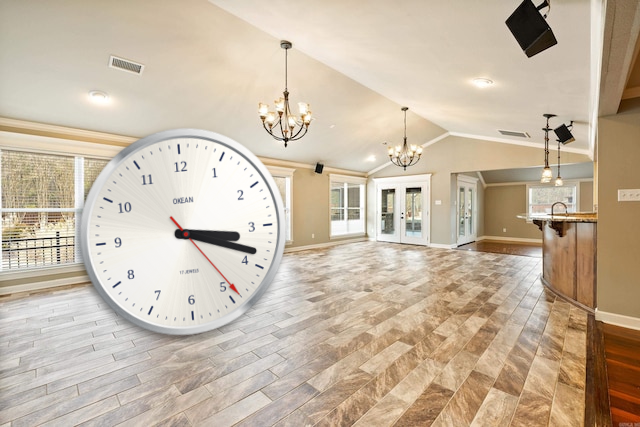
3 h 18 min 24 s
